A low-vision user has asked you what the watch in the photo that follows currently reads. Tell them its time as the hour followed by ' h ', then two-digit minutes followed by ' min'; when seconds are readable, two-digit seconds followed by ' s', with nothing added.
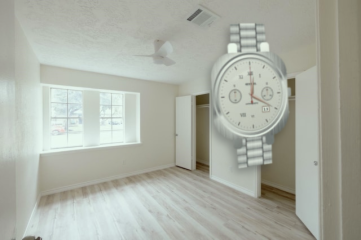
12 h 20 min
